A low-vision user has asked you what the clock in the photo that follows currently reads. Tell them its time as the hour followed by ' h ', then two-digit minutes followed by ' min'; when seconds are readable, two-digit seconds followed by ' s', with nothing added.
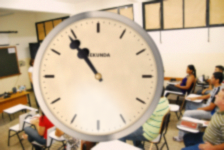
10 h 54 min
